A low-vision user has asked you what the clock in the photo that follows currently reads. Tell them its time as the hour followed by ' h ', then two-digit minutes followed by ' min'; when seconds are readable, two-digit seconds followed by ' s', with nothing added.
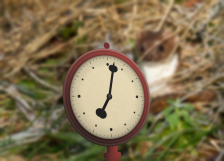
7 h 02 min
